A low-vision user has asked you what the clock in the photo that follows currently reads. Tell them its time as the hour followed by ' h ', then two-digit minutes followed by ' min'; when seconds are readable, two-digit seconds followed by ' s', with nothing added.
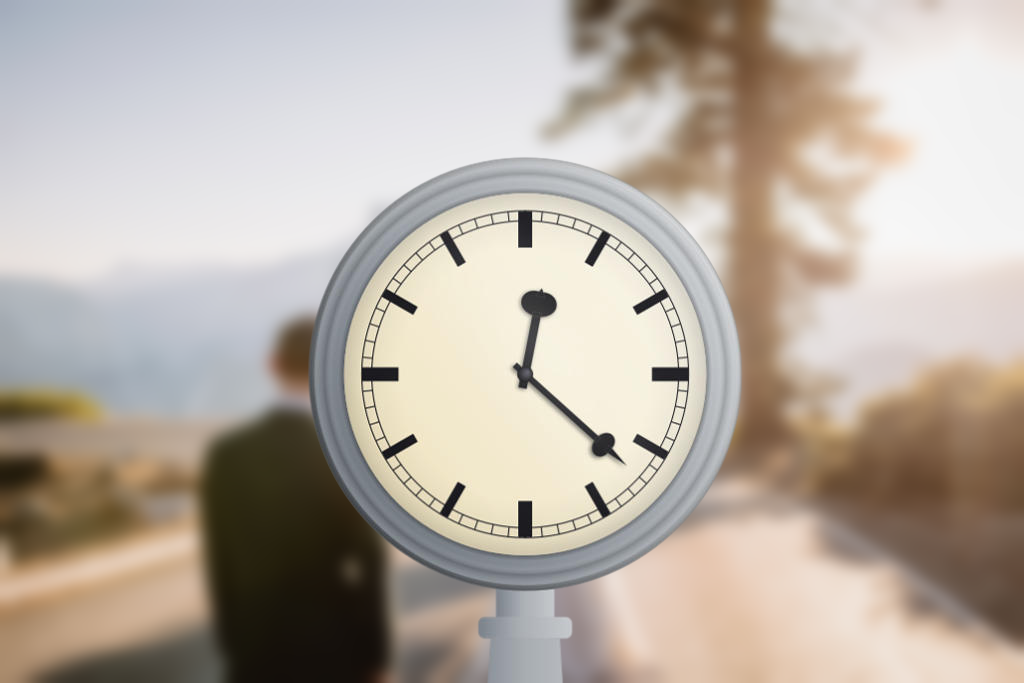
12 h 22 min
